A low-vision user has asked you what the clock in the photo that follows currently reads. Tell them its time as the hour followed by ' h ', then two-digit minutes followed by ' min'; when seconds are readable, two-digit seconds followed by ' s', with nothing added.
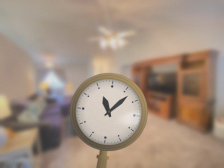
11 h 07 min
